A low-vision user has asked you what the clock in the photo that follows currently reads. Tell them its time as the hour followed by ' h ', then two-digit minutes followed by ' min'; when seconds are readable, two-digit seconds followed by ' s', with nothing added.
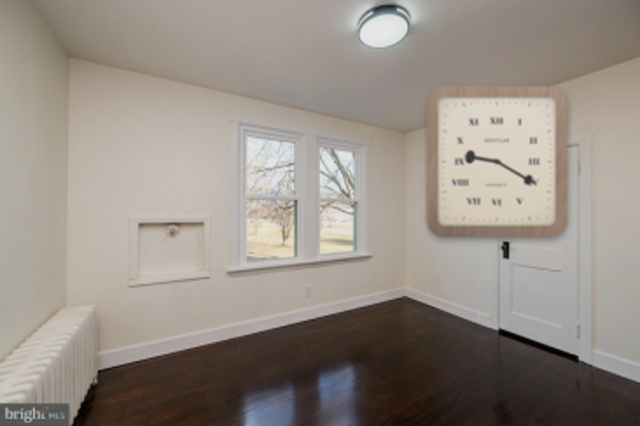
9 h 20 min
